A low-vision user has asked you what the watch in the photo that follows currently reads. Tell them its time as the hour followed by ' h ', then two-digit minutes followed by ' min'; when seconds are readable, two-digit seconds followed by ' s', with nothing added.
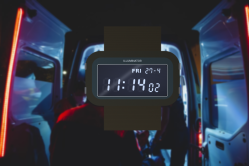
11 h 14 min 02 s
